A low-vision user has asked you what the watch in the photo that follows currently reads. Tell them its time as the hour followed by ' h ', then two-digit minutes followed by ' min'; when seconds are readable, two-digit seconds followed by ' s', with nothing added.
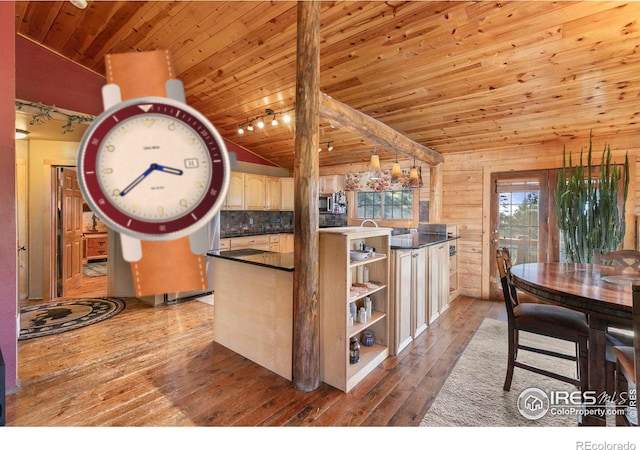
3 h 39 min
